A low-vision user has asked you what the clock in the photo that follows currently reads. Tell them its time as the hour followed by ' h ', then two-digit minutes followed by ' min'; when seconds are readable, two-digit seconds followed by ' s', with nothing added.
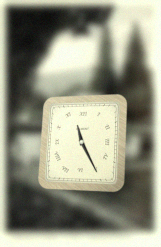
11 h 25 min
